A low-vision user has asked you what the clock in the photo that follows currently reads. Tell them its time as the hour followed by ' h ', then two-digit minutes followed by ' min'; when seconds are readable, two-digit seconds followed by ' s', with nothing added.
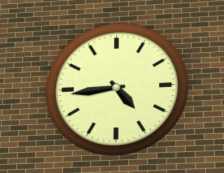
4 h 44 min
